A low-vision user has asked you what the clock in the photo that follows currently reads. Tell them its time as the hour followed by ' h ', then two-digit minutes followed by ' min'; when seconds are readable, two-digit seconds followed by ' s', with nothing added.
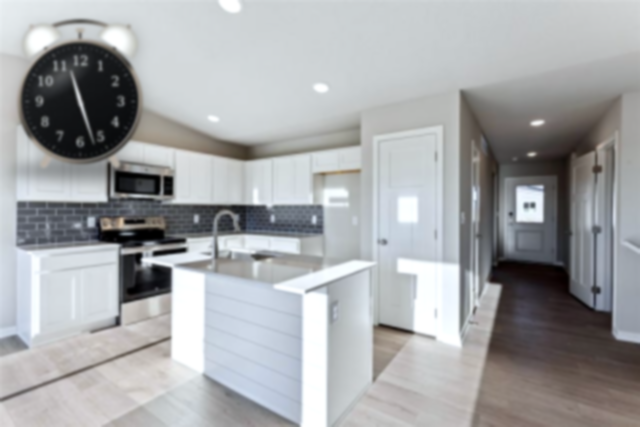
11 h 27 min
